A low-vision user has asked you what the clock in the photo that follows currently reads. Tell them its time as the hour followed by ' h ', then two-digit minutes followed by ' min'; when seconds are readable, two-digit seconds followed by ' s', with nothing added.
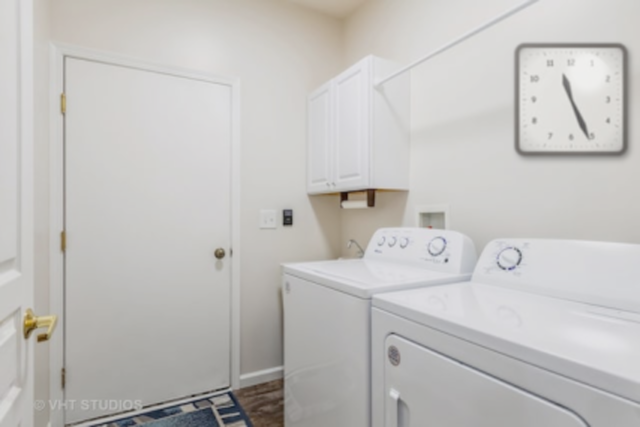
11 h 26 min
